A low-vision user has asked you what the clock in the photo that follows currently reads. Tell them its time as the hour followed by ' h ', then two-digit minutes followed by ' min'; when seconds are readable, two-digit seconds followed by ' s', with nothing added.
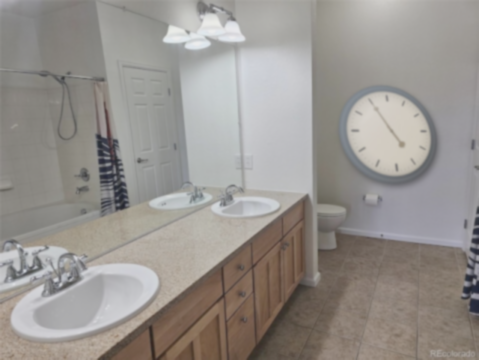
4 h 55 min
